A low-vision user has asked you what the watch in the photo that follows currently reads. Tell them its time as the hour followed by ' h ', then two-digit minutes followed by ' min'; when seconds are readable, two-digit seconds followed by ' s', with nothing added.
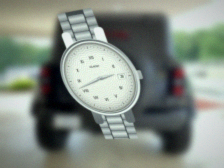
2 h 42 min
